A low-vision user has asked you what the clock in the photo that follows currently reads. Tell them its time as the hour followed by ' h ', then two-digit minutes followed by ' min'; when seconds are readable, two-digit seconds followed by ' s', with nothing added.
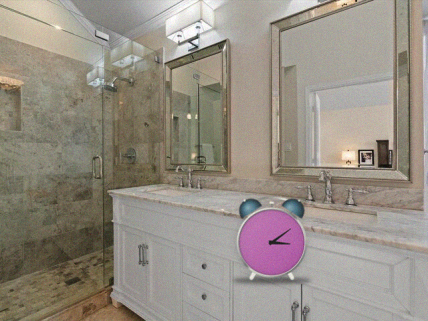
3 h 09 min
